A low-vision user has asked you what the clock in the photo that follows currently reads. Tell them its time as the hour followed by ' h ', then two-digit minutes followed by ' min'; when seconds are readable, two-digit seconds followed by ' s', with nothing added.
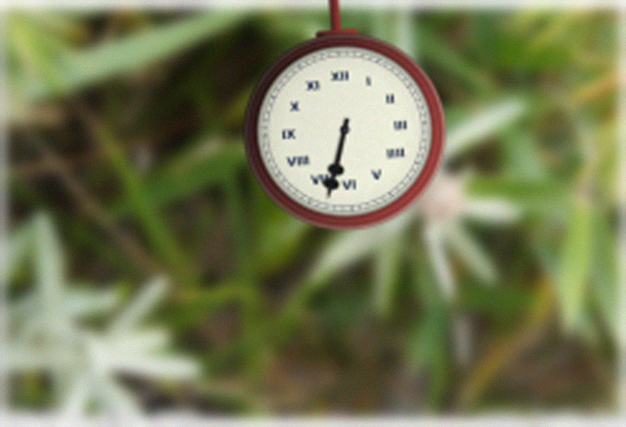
6 h 33 min
